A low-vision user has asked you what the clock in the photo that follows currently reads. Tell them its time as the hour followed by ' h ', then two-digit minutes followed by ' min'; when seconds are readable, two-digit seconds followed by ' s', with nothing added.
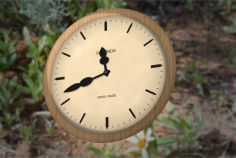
11 h 42 min
